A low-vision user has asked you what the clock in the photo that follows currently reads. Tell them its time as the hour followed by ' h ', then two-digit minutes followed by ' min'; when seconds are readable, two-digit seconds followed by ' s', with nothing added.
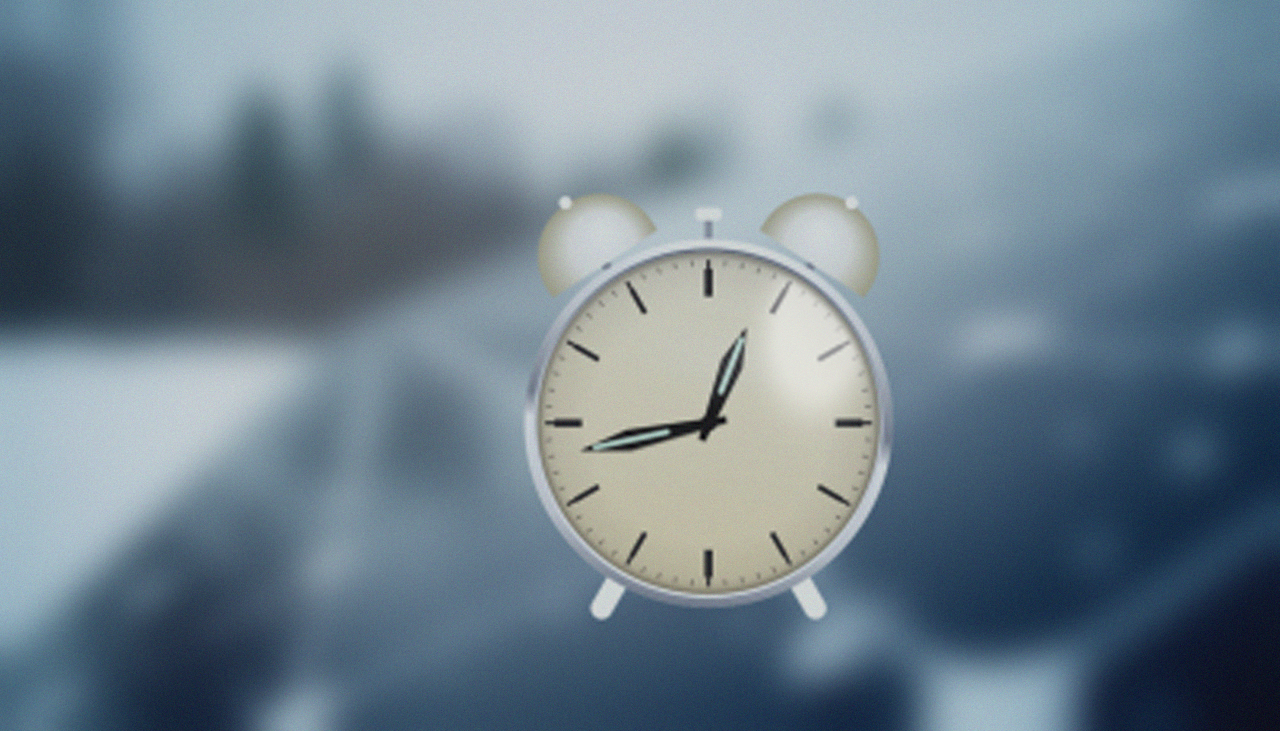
12 h 43 min
